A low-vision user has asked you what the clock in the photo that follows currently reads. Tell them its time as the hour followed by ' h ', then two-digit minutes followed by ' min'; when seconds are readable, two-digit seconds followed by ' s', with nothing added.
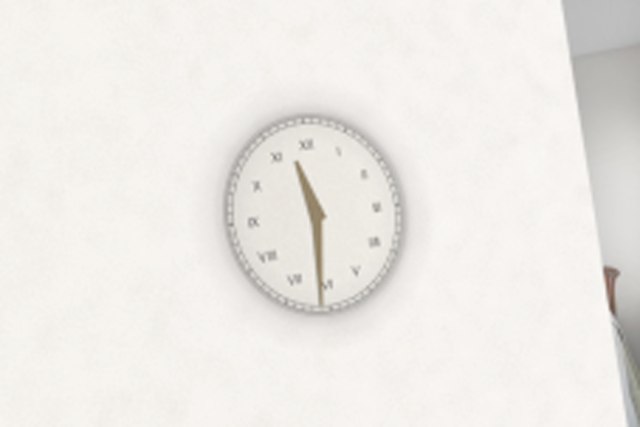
11 h 31 min
